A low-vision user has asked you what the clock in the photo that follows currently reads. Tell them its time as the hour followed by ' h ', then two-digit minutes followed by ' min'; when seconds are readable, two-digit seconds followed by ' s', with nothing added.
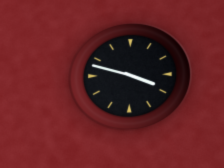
3 h 48 min
